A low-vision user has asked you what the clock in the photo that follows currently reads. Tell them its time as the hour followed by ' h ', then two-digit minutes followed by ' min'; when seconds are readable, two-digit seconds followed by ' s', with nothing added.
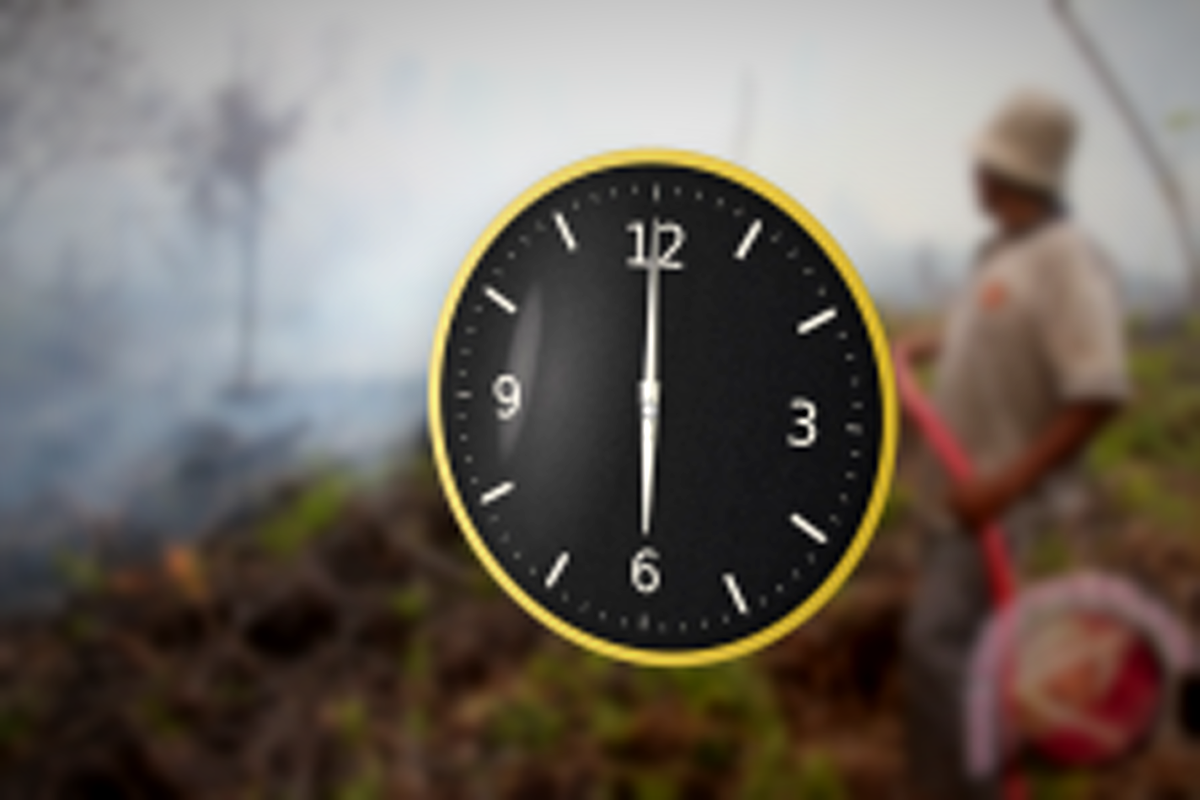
6 h 00 min
